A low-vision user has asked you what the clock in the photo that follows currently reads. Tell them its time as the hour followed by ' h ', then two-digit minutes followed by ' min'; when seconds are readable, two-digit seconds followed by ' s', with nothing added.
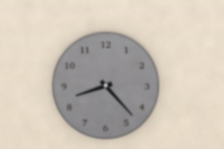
8 h 23 min
